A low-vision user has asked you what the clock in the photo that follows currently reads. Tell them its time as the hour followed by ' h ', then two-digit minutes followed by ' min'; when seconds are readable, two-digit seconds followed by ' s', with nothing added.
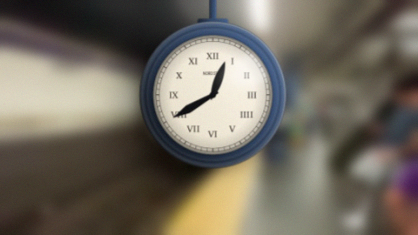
12 h 40 min
